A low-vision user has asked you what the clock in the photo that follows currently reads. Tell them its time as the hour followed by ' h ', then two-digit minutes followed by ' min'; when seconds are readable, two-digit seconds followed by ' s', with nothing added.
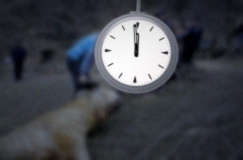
11 h 59 min
